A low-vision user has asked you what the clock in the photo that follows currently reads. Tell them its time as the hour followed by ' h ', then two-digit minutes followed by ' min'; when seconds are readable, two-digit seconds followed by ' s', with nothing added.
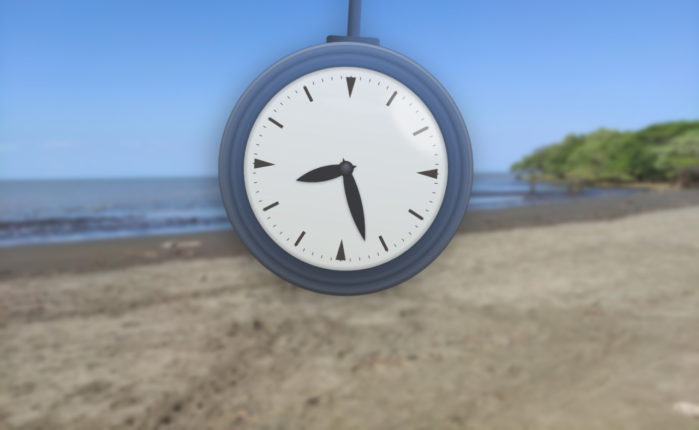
8 h 27 min
